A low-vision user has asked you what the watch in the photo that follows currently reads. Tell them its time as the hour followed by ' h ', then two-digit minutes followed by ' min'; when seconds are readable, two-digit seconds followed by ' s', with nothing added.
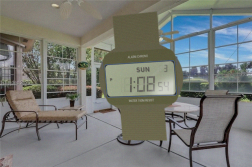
1 h 08 min 54 s
